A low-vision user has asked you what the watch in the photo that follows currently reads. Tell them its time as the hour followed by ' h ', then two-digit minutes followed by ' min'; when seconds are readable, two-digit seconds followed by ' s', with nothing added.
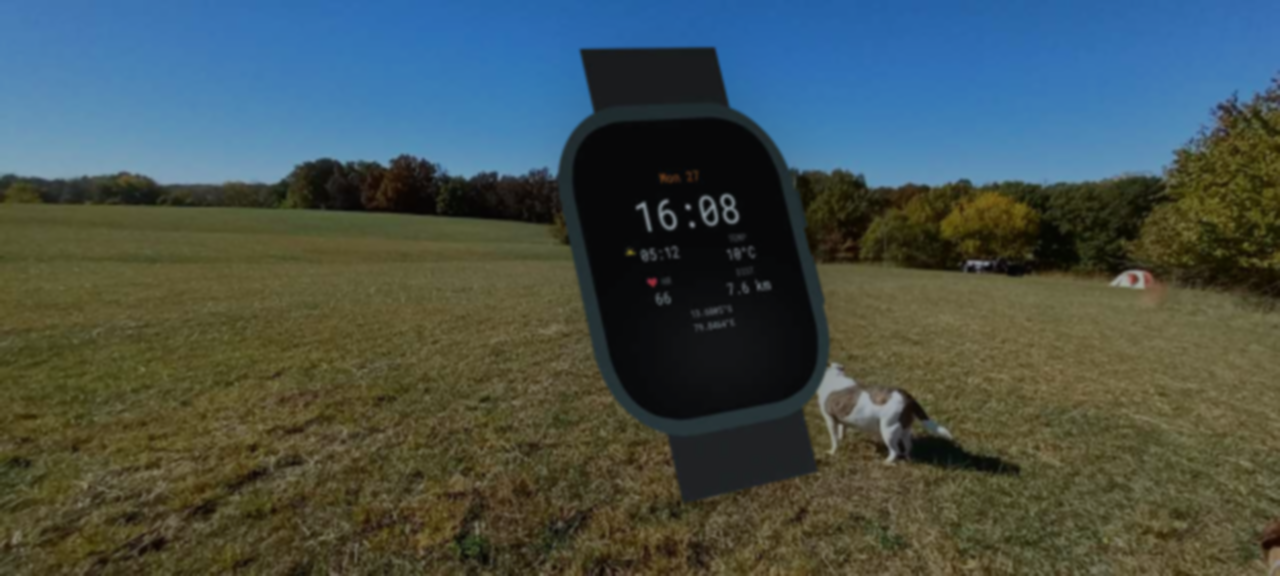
16 h 08 min
